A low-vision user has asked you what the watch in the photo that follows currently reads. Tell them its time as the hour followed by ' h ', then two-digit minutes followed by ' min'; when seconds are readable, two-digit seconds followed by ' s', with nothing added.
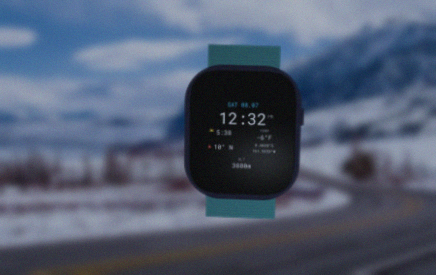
12 h 32 min
